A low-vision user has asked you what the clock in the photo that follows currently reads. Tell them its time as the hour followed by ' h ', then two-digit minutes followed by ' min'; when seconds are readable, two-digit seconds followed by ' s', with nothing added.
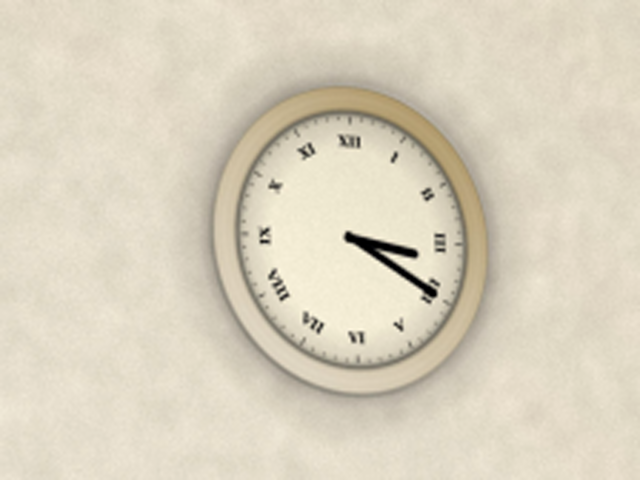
3 h 20 min
